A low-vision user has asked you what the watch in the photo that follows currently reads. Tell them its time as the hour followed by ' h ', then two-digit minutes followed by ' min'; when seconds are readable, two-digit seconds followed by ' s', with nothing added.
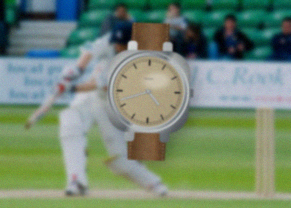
4 h 42 min
